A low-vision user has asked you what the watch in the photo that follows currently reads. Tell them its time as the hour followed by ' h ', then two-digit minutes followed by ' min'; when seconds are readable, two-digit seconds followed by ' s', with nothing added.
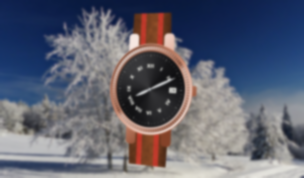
8 h 11 min
